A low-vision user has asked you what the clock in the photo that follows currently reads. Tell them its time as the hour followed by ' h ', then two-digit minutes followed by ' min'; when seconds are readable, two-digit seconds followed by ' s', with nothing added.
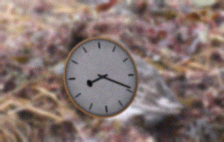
8 h 19 min
